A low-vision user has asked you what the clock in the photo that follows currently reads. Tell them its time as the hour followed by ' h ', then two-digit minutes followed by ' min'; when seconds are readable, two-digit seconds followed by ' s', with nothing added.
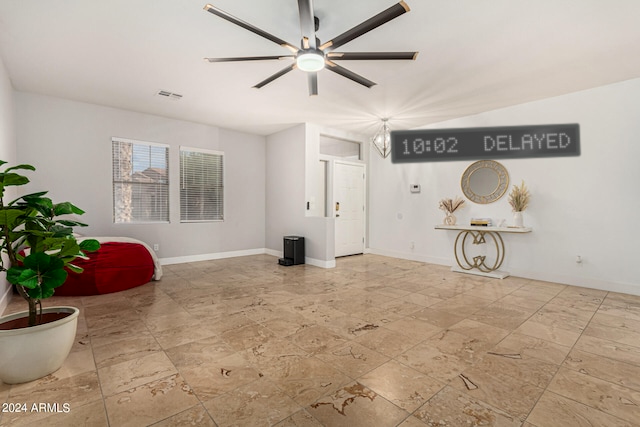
10 h 02 min
